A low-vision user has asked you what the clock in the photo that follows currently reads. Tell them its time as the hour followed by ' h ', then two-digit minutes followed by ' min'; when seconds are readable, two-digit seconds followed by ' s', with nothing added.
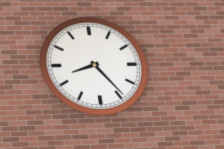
8 h 24 min
